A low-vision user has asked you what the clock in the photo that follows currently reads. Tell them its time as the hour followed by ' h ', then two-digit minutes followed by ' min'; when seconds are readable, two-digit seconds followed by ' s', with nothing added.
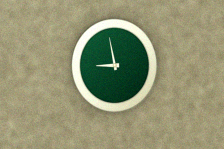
8 h 58 min
